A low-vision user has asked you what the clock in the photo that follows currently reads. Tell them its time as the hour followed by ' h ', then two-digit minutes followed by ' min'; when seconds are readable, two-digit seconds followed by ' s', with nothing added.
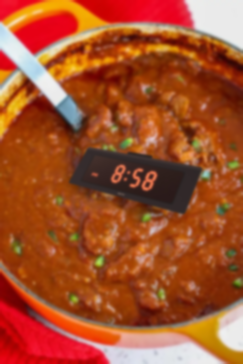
8 h 58 min
